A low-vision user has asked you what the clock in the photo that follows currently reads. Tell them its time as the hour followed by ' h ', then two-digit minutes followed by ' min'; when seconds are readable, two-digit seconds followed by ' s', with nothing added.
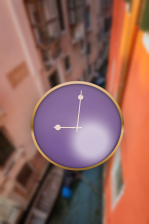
9 h 01 min
